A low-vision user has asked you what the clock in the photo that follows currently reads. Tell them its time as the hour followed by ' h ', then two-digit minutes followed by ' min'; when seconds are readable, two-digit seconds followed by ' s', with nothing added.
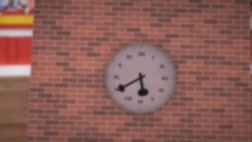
5 h 40 min
